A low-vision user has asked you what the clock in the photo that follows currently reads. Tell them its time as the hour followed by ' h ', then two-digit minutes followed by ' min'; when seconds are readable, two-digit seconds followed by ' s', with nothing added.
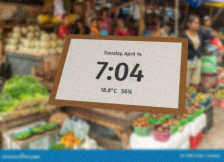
7 h 04 min
